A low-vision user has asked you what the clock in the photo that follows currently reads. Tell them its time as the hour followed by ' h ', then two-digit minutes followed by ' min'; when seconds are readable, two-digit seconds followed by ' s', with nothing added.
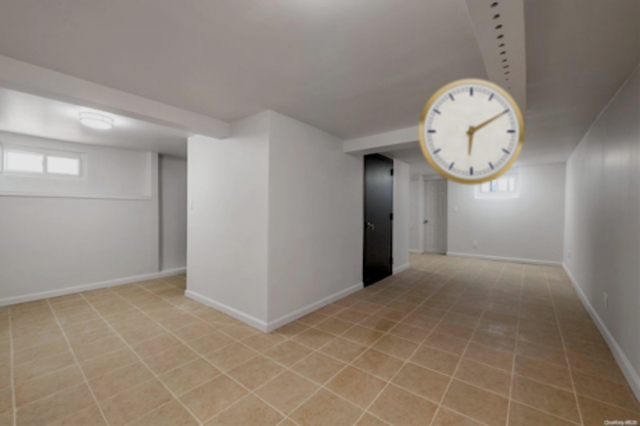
6 h 10 min
